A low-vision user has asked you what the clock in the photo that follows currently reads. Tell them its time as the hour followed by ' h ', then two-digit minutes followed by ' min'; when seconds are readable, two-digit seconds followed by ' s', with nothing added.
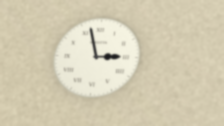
2 h 57 min
